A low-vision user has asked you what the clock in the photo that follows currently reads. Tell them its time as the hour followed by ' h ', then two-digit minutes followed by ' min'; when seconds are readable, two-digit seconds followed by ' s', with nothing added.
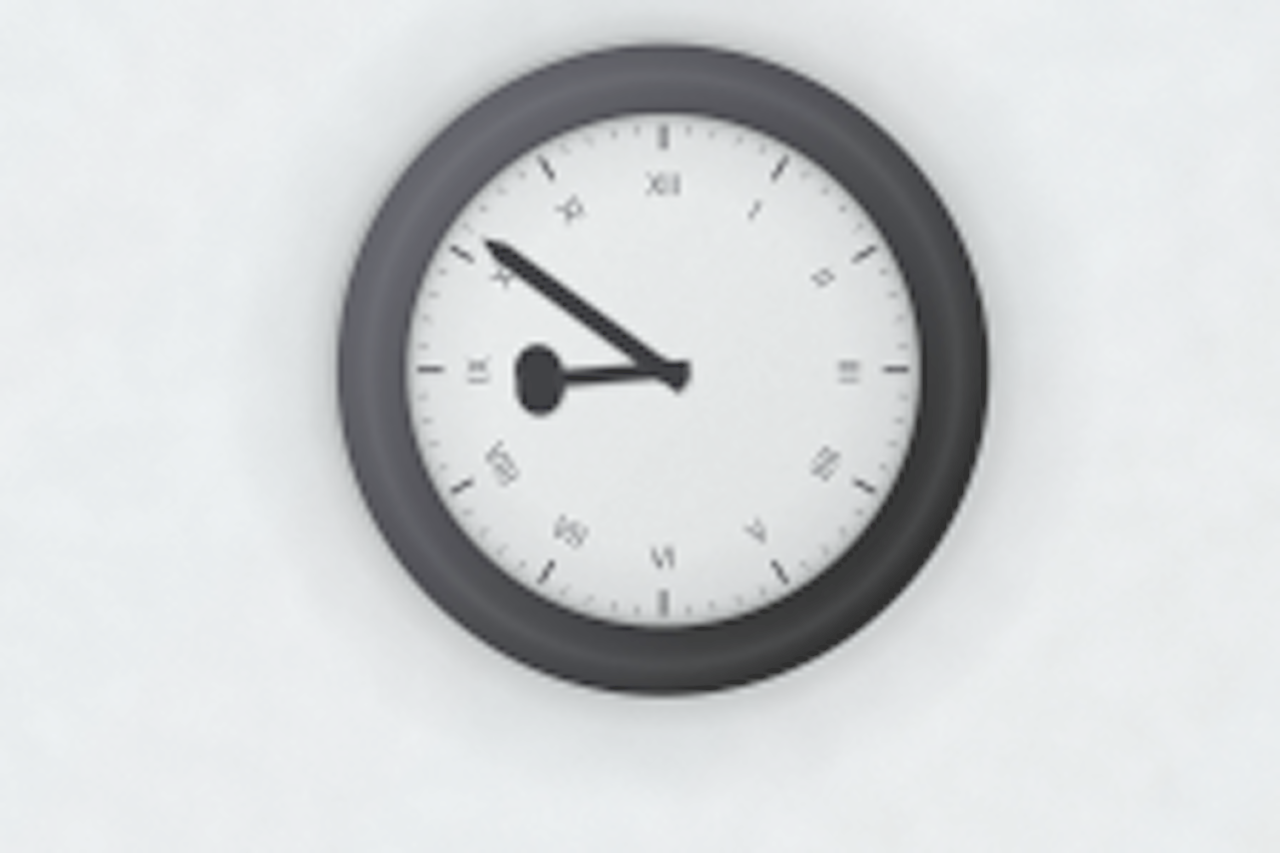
8 h 51 min
